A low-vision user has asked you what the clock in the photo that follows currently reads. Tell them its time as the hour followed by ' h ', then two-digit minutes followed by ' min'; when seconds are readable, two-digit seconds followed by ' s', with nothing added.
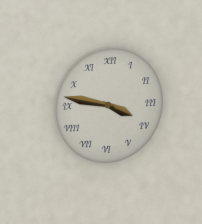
3 h 47 min
